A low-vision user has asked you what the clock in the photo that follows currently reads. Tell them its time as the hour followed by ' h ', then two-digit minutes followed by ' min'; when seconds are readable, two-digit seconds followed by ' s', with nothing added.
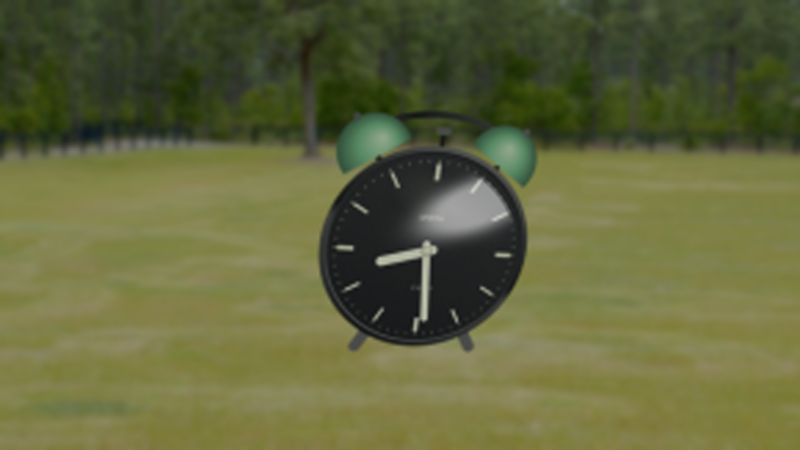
8 h 29 min
